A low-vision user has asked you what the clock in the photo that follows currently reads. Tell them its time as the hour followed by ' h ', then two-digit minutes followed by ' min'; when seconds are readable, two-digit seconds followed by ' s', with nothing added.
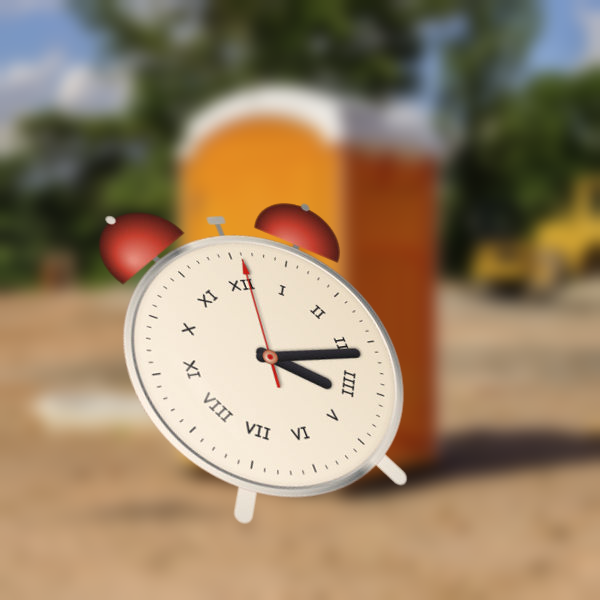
4 h 16 min 01 s
